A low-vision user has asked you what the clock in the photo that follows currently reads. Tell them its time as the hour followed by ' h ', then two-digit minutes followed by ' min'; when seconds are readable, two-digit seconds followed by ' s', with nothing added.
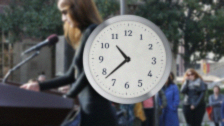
10 h 38 min
